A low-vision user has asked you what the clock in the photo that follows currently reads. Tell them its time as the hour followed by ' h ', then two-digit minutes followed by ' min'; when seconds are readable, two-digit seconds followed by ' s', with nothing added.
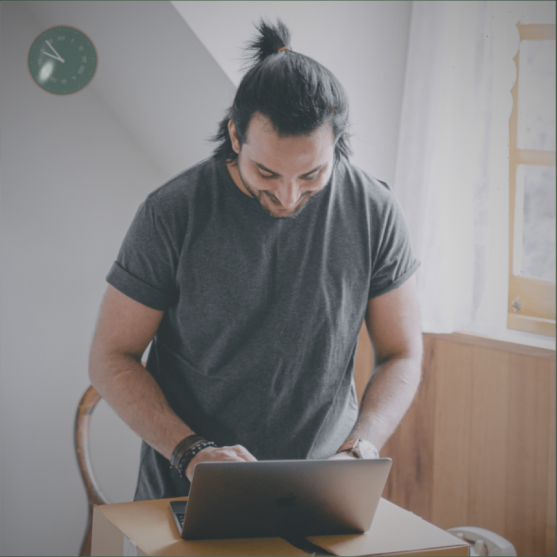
9 h 54 min
